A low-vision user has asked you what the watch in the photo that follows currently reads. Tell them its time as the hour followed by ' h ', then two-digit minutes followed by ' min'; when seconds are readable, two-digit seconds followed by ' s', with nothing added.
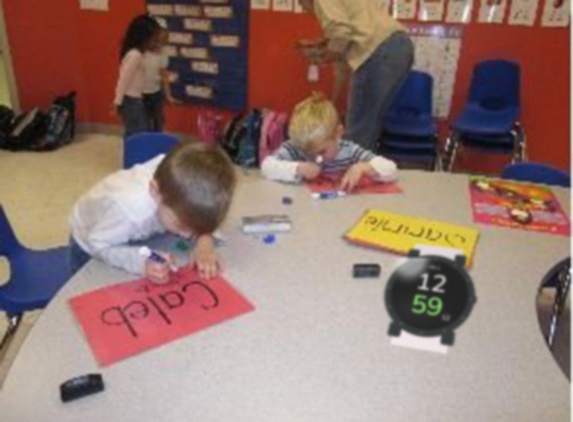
12 h 59 min
